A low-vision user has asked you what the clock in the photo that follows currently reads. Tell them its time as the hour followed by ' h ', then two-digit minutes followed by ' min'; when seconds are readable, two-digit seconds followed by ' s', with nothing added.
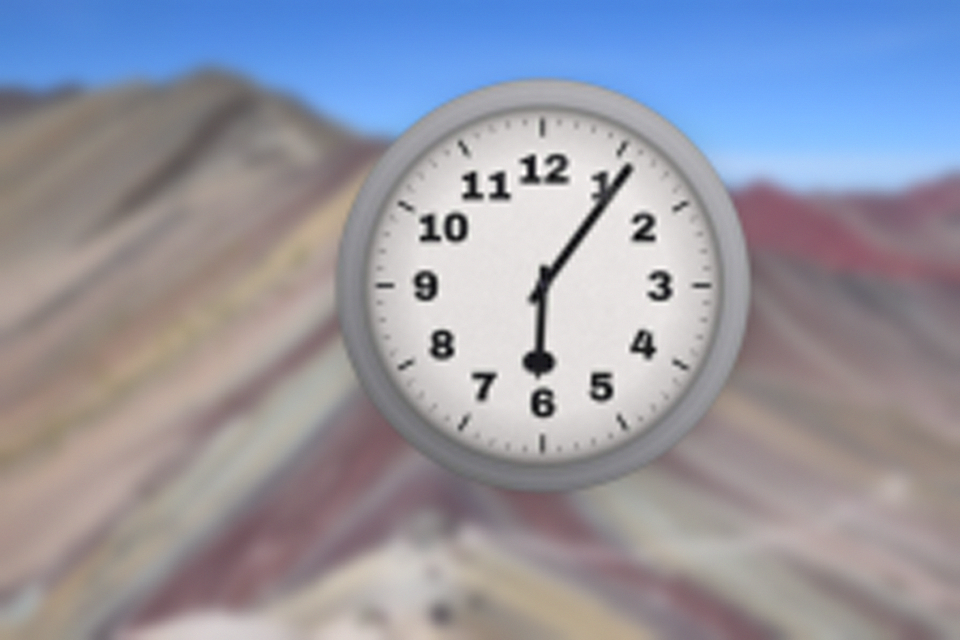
6 h 06 min
